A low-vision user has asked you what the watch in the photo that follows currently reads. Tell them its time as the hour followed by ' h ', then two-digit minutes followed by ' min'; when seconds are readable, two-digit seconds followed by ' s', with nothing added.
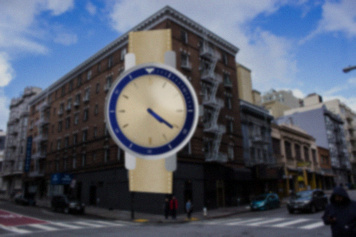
4 h 21 min
